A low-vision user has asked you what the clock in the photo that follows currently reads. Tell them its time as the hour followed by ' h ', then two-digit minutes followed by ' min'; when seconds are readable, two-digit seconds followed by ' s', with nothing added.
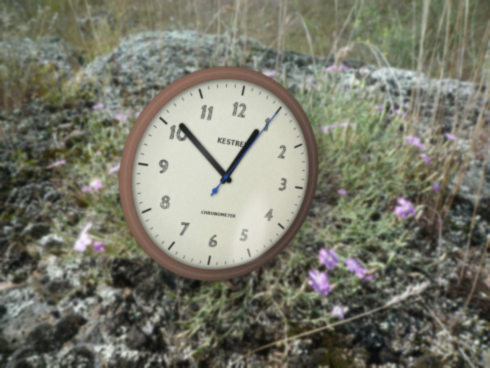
12 h 51 min 05 s
